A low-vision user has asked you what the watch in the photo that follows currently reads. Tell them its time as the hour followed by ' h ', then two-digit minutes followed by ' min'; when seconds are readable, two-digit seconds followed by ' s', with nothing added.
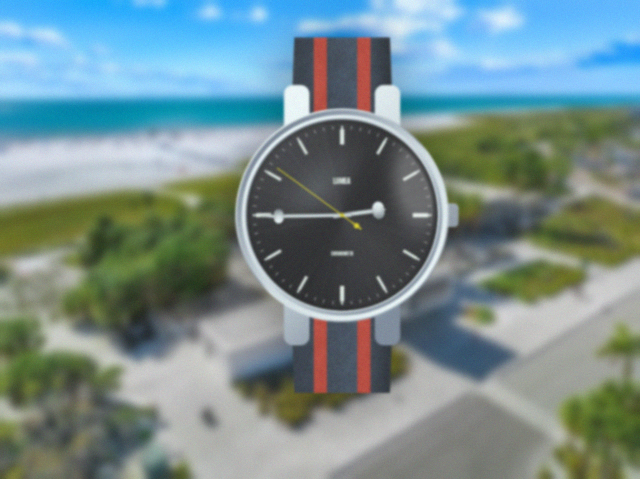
2 h 44 min 51 s
